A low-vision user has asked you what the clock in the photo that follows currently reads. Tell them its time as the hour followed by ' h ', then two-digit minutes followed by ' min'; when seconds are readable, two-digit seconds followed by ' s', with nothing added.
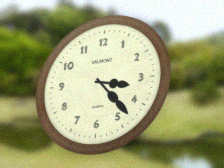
3 h 23 min
